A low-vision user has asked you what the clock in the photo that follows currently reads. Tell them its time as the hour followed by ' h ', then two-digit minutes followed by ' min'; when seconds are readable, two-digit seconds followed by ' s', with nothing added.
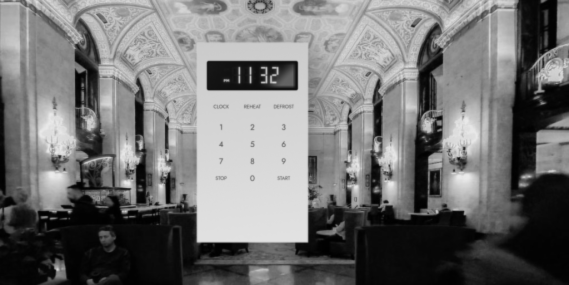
11 h 32 min
